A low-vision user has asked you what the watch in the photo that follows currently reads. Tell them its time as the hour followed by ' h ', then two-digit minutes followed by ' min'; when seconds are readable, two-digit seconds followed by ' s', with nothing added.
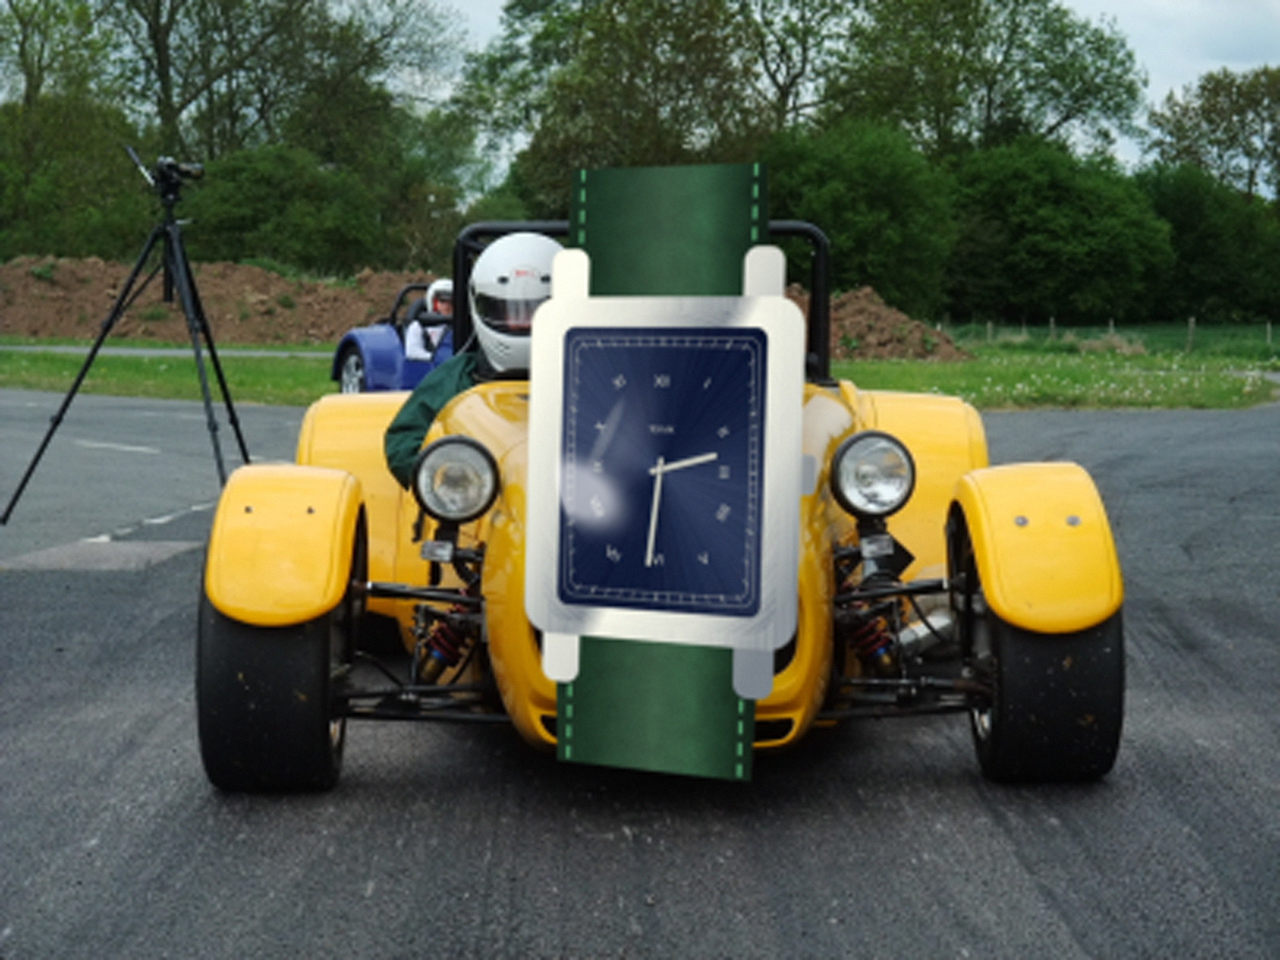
2 h 31 min
